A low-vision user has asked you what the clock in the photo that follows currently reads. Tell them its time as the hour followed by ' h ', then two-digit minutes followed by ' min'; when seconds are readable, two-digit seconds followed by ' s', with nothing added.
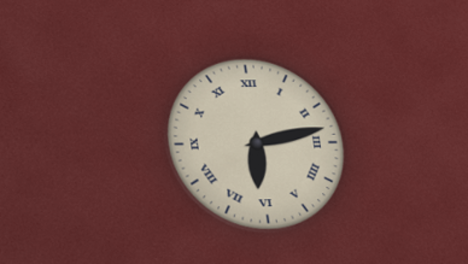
6 h 13 min
